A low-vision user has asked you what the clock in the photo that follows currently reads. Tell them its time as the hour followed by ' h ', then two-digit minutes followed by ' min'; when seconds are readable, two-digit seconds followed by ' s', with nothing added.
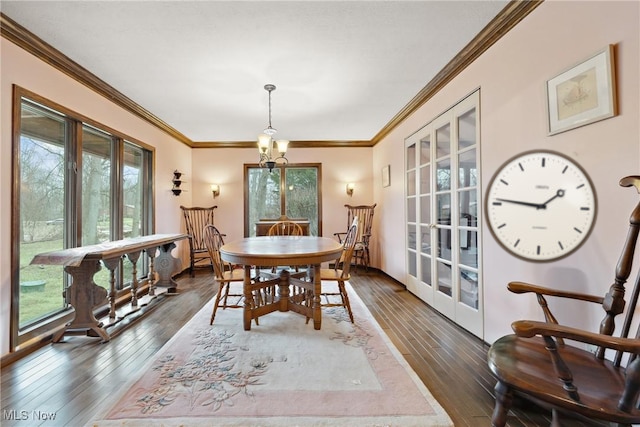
1 h 46 min
